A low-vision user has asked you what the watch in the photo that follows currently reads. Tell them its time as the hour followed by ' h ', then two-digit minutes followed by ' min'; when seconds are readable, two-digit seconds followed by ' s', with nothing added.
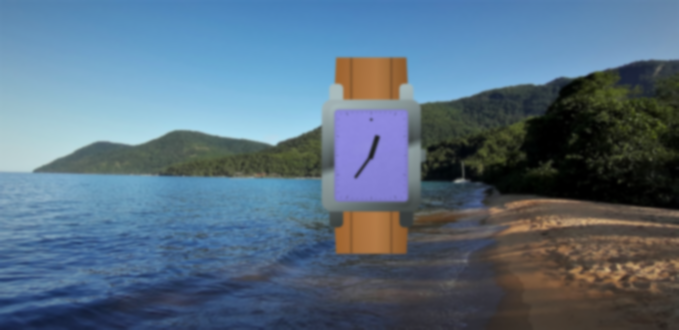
12 h 36 min
